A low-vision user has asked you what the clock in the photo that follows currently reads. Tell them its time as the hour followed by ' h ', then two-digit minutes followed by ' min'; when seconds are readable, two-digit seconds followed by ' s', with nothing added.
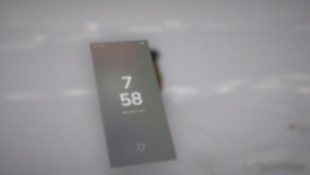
7 h 58 min
